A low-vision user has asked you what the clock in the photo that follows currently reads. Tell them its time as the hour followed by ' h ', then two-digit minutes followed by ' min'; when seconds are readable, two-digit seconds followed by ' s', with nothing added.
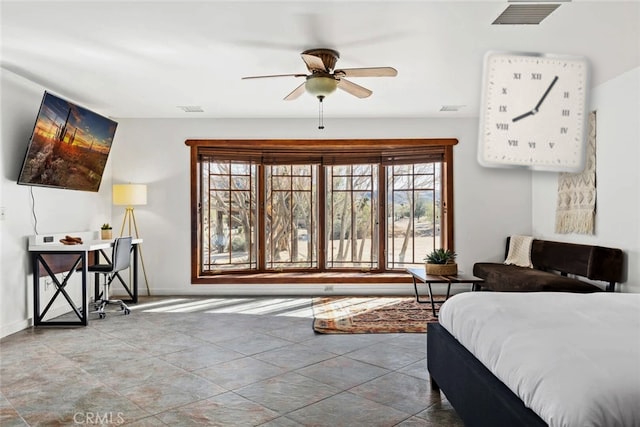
8 h 05 min
